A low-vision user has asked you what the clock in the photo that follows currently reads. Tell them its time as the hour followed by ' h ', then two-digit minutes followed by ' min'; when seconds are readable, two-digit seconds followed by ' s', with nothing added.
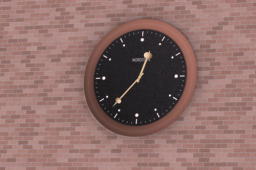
12 h 37 min
